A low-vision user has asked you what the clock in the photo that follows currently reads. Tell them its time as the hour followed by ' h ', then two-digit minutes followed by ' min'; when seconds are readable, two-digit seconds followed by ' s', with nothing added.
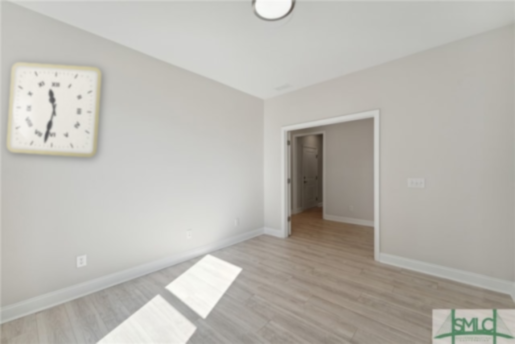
11 h 32 min
